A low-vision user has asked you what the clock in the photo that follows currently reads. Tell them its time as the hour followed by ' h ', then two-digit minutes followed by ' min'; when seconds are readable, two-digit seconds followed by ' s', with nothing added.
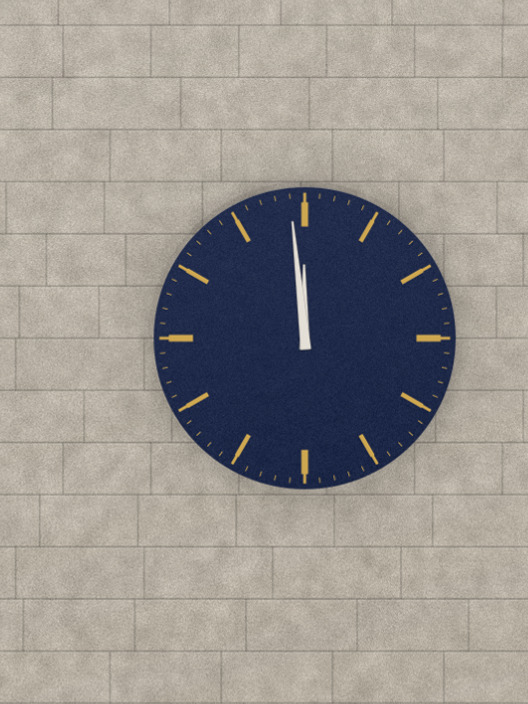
11 h 59 min
